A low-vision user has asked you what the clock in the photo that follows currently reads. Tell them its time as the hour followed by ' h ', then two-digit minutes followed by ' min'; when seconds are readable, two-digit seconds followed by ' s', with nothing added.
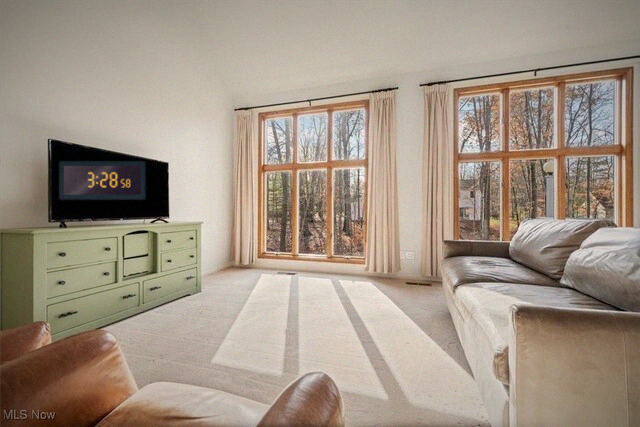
3 h 28 min
